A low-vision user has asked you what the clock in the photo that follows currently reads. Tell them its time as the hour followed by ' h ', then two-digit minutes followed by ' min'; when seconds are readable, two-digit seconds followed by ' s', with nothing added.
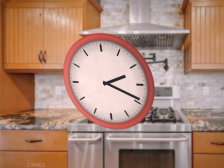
2 h 19 min
